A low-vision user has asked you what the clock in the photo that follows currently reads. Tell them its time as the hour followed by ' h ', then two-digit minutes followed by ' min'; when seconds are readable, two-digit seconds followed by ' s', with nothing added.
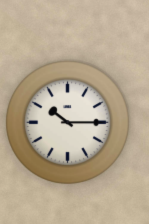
10 h 15 min
